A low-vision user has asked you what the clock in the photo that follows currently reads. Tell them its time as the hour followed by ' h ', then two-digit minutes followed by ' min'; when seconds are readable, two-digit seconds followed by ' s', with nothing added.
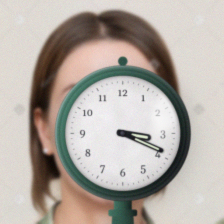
3 h 19 min
